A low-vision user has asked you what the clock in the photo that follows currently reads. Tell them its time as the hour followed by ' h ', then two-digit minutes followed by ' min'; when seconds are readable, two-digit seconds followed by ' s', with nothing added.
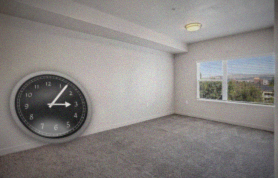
3 h 07 min
